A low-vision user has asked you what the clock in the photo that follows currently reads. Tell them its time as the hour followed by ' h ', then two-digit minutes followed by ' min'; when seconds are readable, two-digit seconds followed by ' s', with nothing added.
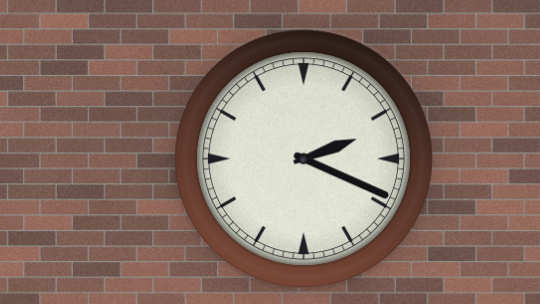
2 h 19 min
